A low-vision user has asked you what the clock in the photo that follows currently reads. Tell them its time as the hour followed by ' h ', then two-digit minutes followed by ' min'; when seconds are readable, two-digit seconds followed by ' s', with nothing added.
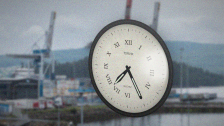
7 h 25 min
